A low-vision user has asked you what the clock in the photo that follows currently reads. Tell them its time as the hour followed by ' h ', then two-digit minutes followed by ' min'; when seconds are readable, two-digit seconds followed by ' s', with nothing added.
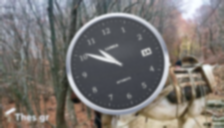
10 h 51 min
